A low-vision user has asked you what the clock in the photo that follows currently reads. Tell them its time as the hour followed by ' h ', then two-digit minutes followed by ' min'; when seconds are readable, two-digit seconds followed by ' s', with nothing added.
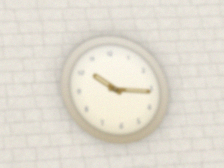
10 h 16 min
